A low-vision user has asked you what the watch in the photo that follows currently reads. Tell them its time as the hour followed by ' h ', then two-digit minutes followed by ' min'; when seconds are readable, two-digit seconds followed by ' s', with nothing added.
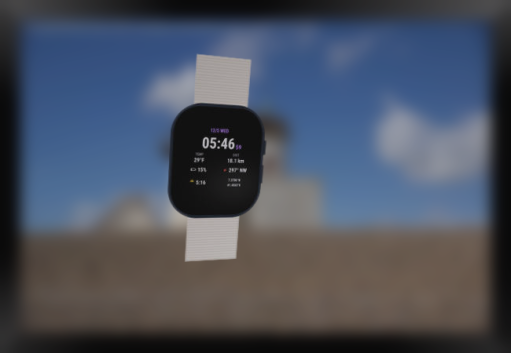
5 h 46 min
